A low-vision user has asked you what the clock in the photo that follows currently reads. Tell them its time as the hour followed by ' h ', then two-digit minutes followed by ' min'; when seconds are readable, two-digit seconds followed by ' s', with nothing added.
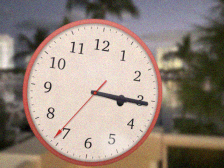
3 h 15 min 36 s
